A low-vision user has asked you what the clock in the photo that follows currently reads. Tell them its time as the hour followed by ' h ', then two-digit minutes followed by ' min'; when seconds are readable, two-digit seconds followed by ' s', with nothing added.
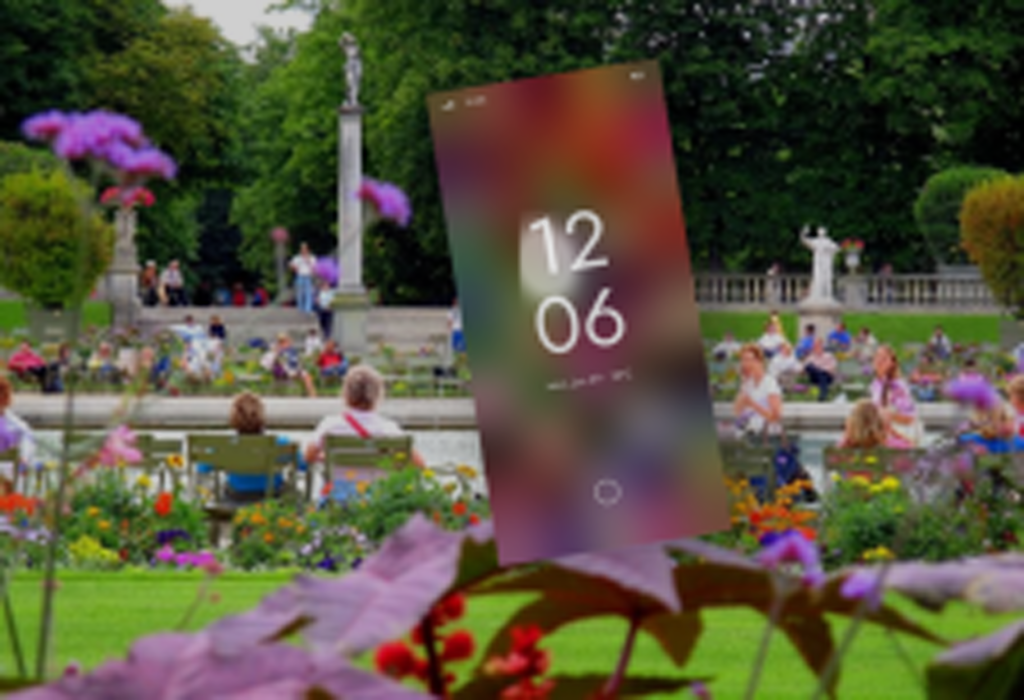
12 h 06 min
